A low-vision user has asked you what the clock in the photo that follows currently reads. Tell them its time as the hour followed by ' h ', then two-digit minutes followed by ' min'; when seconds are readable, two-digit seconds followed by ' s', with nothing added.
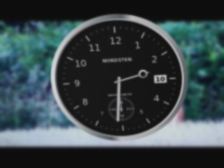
2 h 31 min
